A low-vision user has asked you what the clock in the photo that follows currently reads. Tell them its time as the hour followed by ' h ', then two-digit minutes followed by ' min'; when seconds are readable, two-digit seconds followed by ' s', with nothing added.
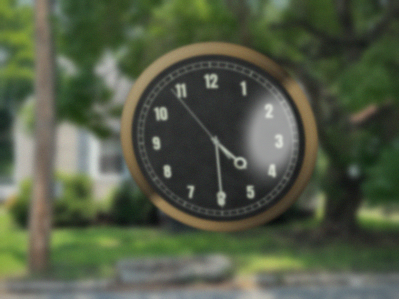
4 h 29 min 54 s
